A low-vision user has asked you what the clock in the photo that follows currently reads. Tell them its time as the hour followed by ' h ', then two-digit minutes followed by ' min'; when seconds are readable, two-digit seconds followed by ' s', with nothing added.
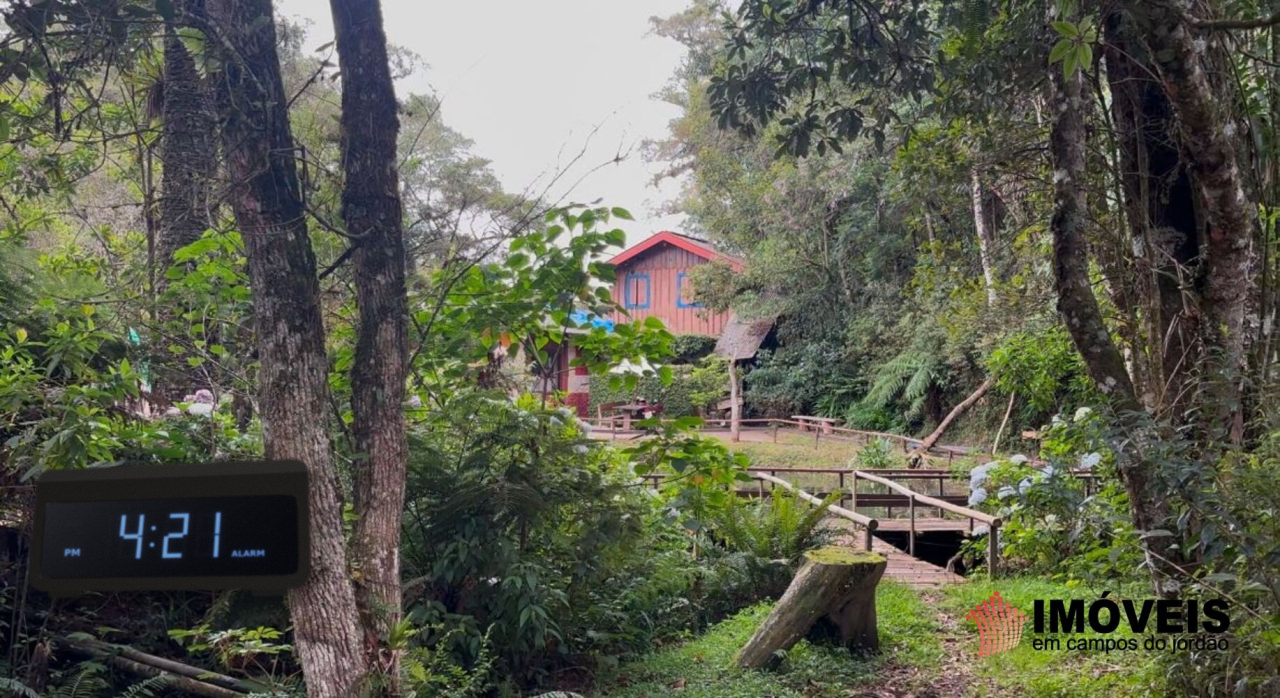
4 h 21 min
